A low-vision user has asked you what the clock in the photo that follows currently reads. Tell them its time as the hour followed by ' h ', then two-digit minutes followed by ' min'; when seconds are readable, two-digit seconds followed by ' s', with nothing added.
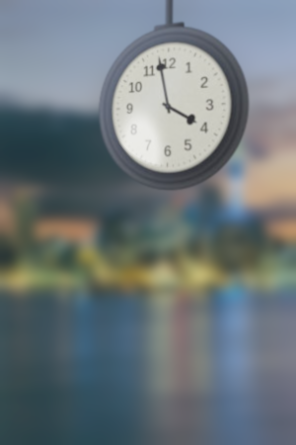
3 h 58 min
